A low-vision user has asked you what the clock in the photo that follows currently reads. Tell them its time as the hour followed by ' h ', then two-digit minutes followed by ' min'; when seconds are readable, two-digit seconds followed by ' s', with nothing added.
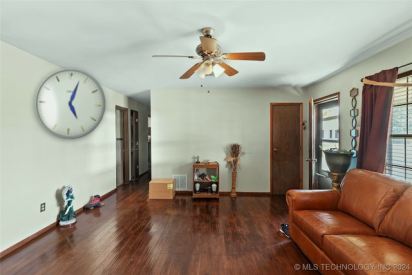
5 h 03 min
